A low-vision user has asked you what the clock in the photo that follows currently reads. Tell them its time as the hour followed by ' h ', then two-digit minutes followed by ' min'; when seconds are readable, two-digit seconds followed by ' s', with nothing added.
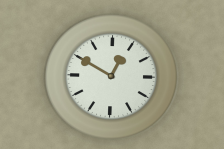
12 h 50 min
